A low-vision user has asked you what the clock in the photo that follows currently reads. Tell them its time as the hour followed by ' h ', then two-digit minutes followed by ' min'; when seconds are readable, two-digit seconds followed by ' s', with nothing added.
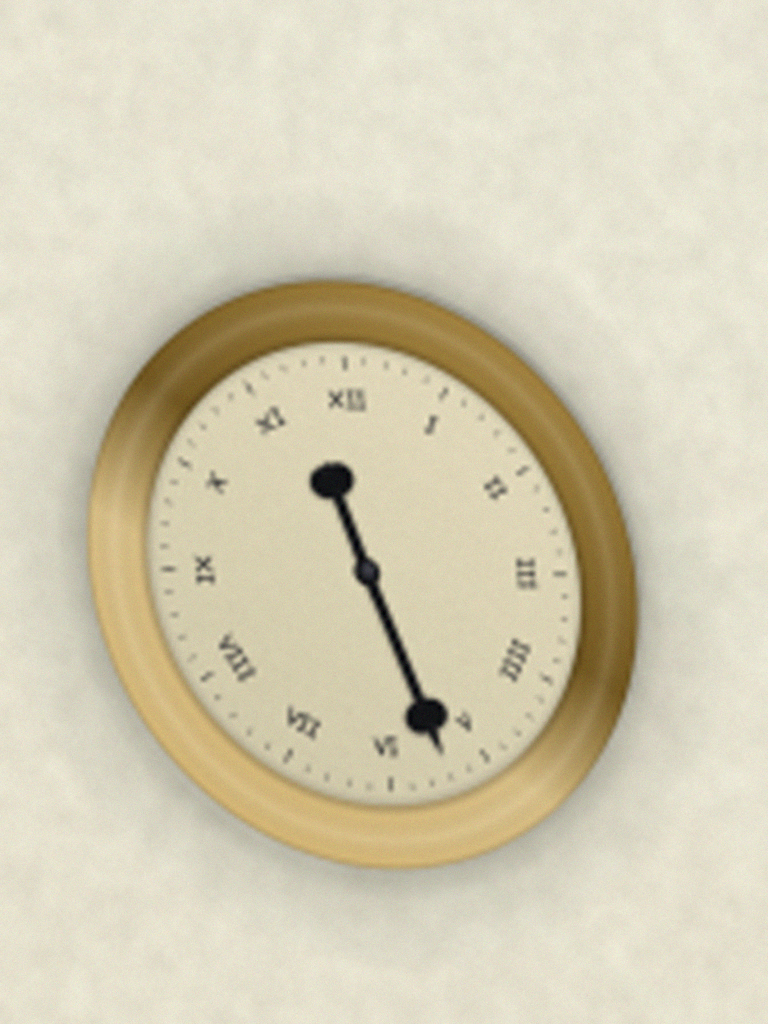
11 h 27 min
